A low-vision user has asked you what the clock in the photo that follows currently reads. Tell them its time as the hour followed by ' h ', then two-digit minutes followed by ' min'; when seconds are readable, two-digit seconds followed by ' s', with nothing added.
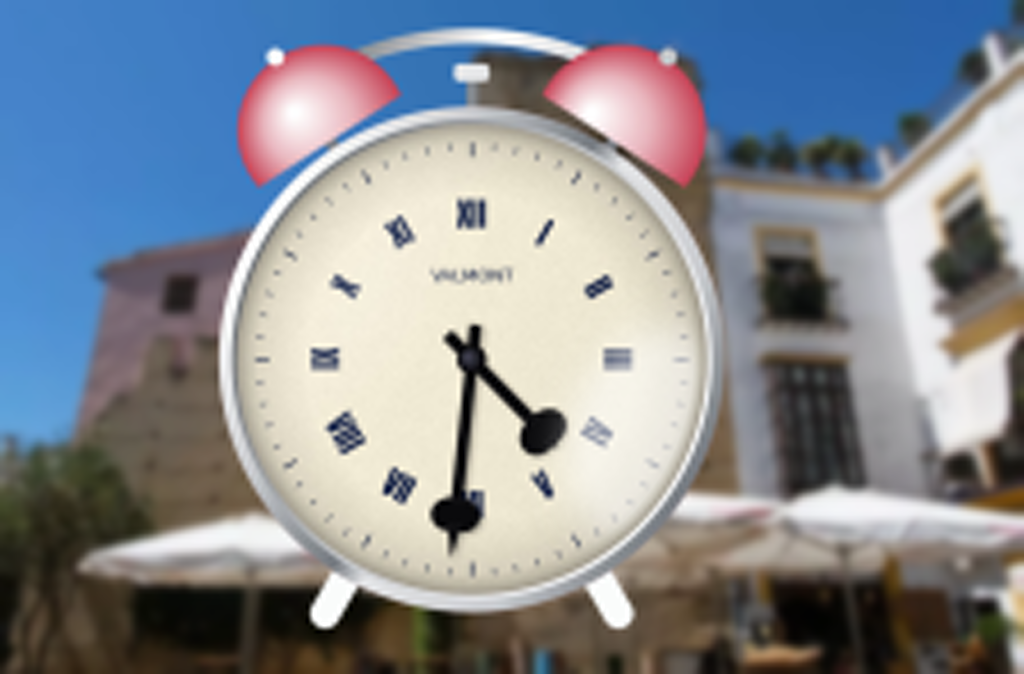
4 h 31 min
